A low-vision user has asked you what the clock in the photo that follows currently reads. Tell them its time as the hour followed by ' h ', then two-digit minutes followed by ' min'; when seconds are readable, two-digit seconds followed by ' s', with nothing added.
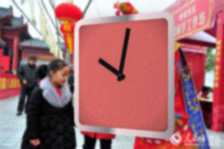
10 h 02 min
